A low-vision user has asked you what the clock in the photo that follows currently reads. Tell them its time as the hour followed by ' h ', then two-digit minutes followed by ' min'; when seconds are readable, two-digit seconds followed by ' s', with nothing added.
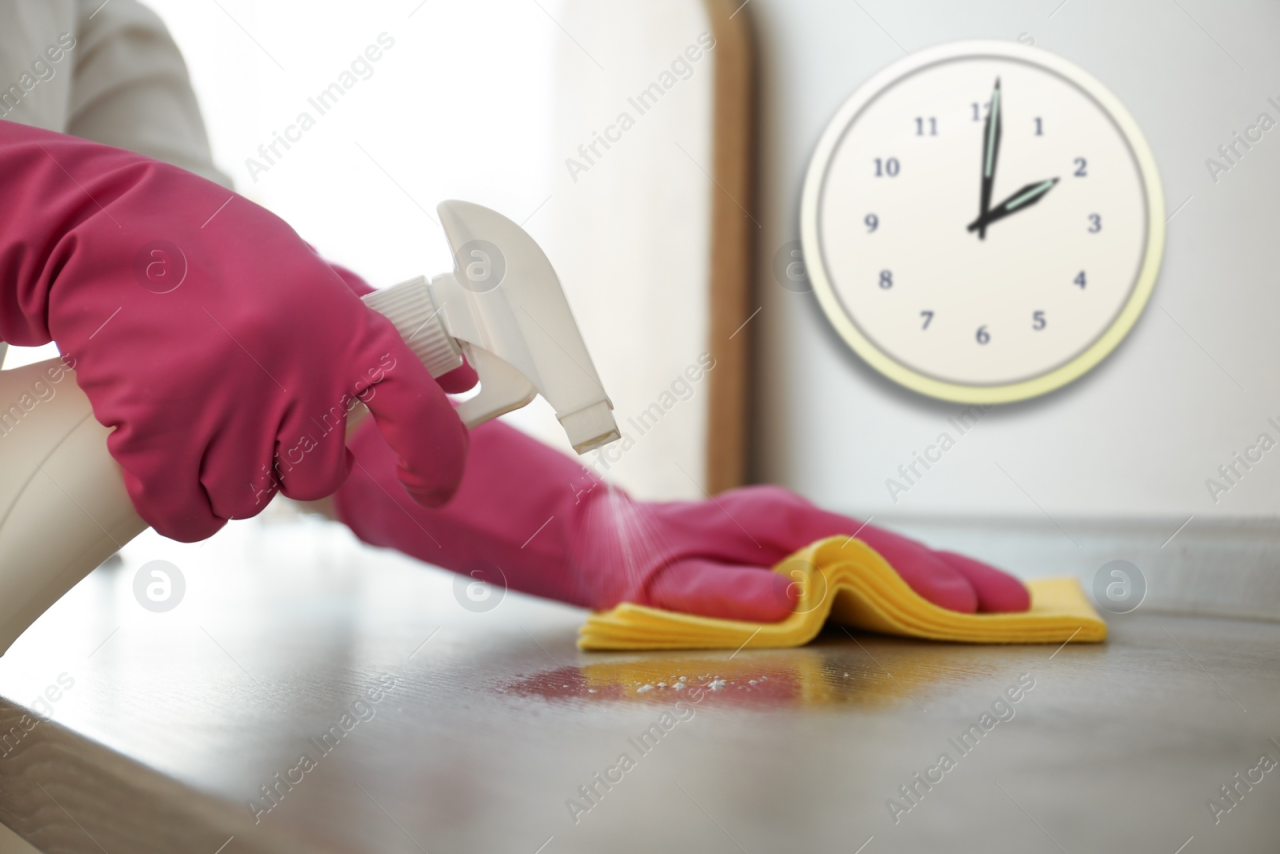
2 h 01 min
